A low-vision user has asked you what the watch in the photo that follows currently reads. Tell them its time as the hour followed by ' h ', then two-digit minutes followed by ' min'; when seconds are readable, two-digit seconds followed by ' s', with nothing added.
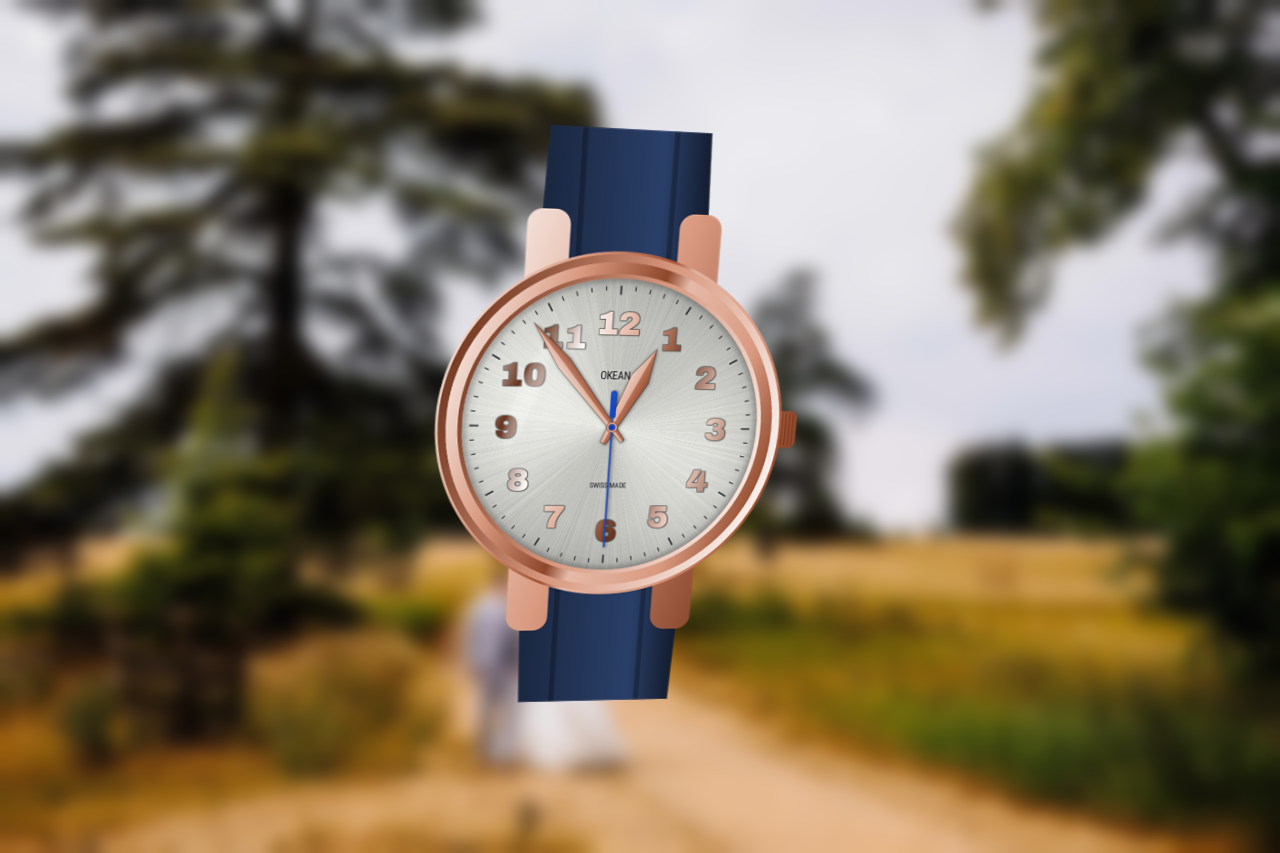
12 h 53 min 30 s
